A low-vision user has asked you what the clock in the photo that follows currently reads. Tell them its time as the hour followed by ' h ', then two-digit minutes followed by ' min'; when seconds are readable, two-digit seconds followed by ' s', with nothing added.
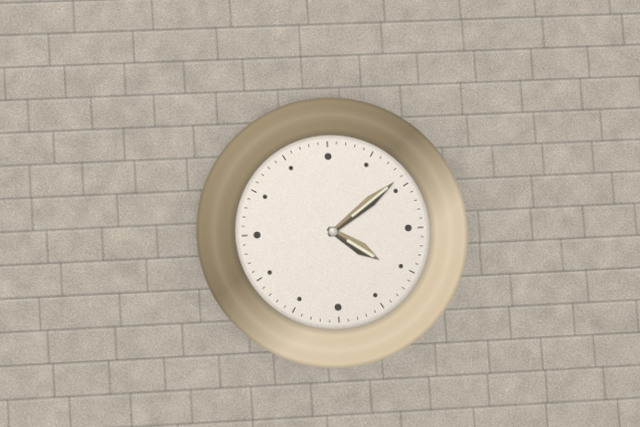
4 h 09 min
